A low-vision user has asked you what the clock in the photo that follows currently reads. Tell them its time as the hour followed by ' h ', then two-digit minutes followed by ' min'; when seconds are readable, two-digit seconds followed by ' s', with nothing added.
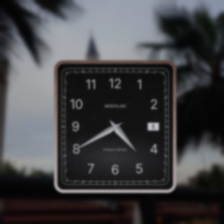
4 h 40 min
